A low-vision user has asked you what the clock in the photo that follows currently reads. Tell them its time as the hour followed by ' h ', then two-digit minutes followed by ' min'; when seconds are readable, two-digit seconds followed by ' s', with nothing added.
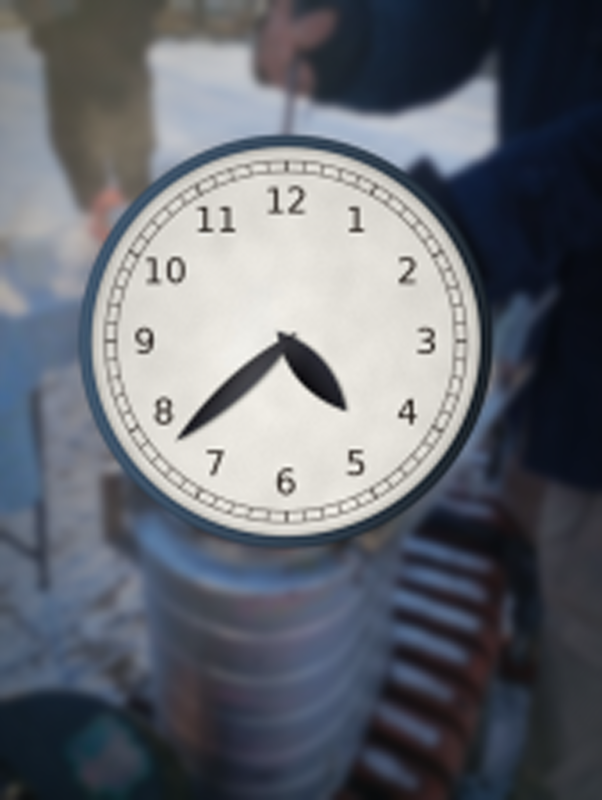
4 h 38 min
